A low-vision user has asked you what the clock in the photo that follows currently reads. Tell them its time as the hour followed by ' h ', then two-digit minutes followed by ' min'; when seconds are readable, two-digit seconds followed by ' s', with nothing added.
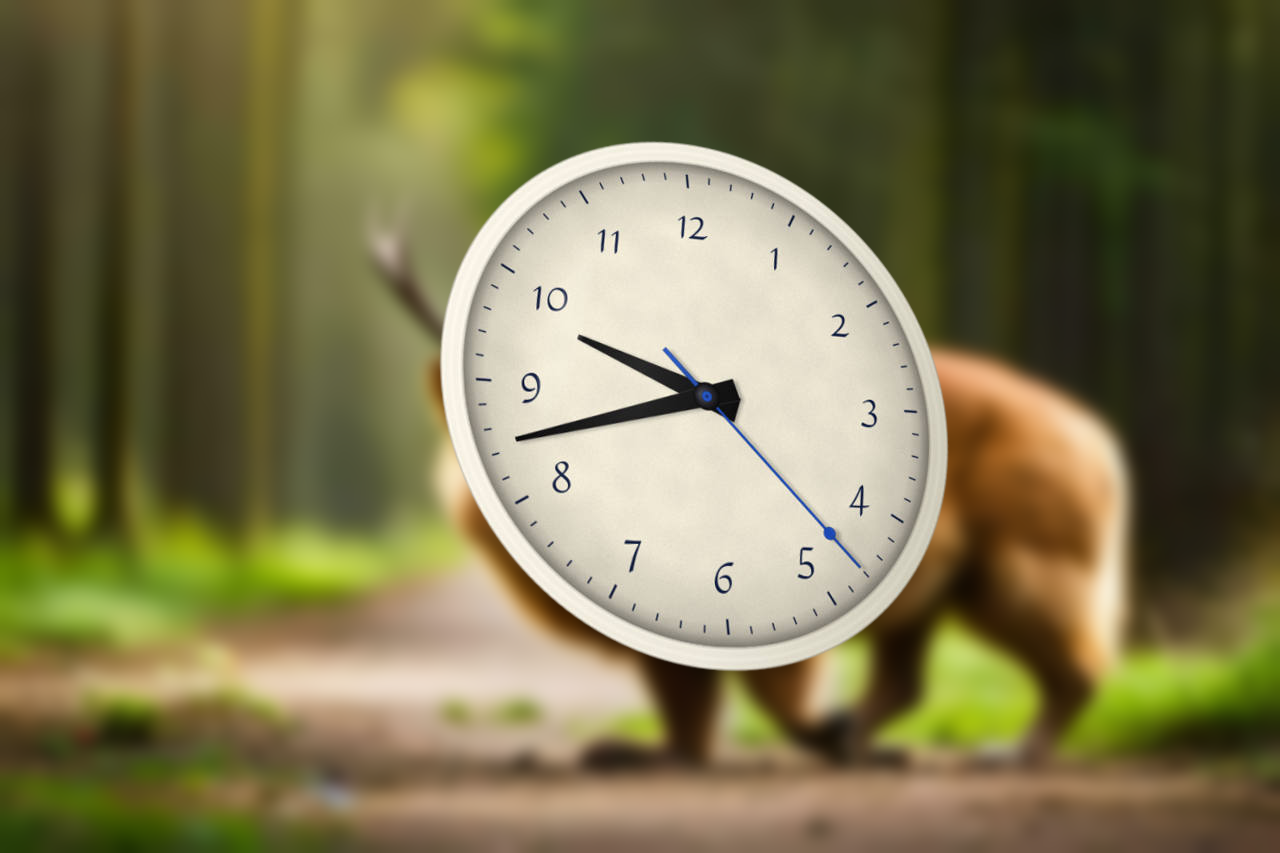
9 h 42 min 23 s
